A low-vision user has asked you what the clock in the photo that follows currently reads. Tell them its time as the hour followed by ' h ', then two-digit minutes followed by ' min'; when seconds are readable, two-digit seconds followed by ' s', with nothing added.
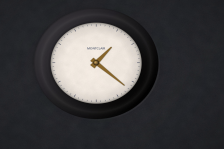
1 h 22 min
